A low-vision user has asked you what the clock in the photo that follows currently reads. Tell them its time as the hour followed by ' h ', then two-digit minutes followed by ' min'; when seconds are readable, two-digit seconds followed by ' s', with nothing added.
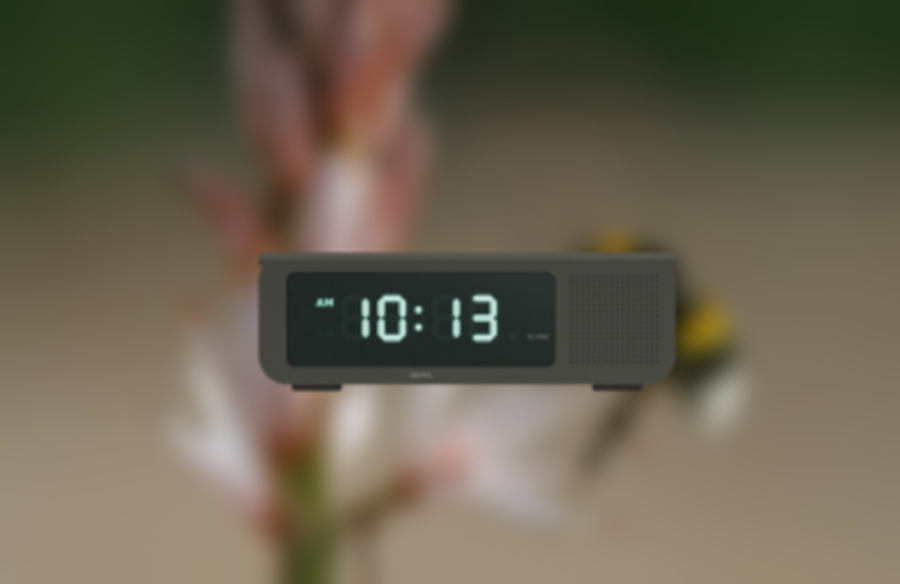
10 h 13 min
